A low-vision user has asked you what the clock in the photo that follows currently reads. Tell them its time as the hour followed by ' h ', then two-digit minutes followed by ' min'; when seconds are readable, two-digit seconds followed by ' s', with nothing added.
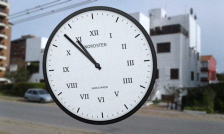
10 h 53 min
